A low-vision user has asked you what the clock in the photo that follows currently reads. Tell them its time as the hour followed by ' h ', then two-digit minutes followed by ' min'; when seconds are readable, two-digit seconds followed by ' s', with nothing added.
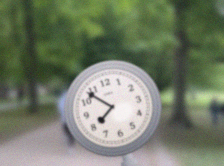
7 h 53 min
